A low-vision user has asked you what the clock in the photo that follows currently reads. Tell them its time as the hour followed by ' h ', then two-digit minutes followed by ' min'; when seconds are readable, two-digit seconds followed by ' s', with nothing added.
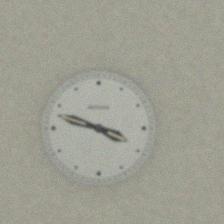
3 h 48 min
